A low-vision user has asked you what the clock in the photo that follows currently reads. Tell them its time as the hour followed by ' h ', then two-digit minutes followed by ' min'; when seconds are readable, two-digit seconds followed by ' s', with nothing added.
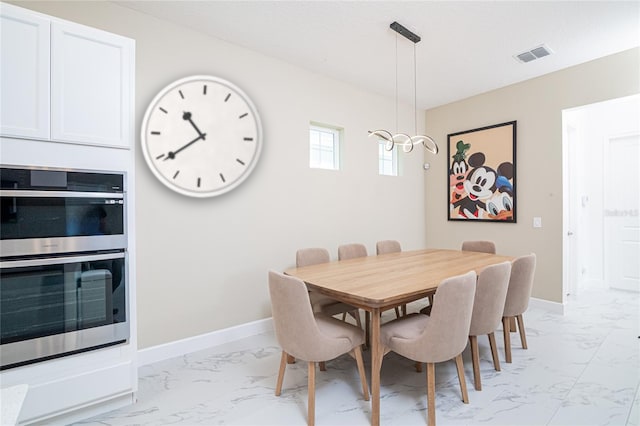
10 h 39 min
